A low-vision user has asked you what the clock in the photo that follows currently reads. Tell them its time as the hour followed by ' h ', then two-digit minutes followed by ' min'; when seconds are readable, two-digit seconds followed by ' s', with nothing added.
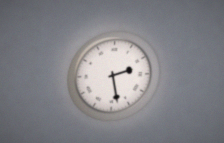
2 h 28 min
